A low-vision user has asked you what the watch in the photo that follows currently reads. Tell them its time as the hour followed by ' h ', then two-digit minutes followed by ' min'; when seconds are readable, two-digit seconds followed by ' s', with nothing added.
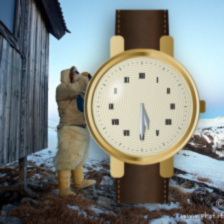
5 h 30 min
